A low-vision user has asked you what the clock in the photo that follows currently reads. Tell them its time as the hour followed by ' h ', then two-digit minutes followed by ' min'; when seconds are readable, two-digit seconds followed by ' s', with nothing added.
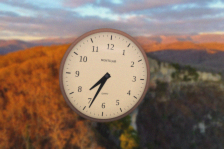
7 h 34 min
